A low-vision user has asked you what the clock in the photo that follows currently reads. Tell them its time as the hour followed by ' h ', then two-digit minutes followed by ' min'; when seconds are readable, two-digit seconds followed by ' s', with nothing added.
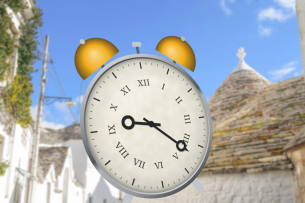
9 h 22 min
